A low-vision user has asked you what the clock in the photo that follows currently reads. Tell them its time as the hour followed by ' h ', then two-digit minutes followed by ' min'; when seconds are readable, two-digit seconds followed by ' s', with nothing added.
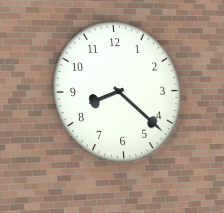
8 h 22 min
